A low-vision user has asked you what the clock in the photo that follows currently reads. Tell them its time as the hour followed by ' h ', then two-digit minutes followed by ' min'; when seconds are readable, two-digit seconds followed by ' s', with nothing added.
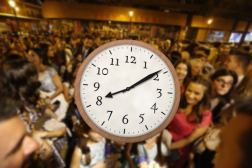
8 h 09 min
